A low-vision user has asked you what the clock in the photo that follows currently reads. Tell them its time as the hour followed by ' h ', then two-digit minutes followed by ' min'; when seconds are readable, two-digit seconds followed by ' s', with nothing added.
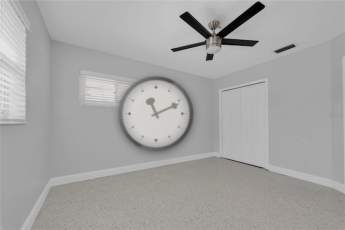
11 h 11 min
